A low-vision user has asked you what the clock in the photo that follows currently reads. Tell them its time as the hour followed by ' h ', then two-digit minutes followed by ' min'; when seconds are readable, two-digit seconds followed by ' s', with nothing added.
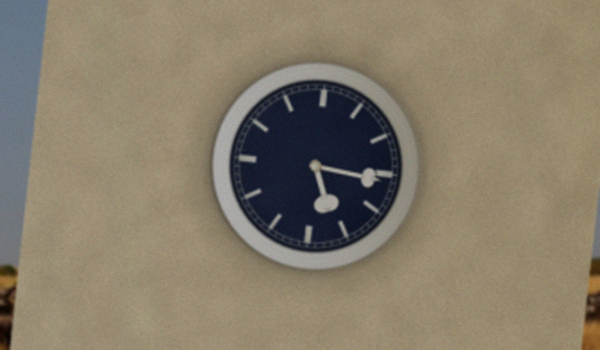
5 h 16 min
